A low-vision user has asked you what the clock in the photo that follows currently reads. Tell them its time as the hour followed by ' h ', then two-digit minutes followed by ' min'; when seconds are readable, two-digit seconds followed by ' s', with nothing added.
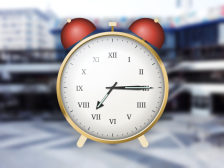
7 h 15 min
